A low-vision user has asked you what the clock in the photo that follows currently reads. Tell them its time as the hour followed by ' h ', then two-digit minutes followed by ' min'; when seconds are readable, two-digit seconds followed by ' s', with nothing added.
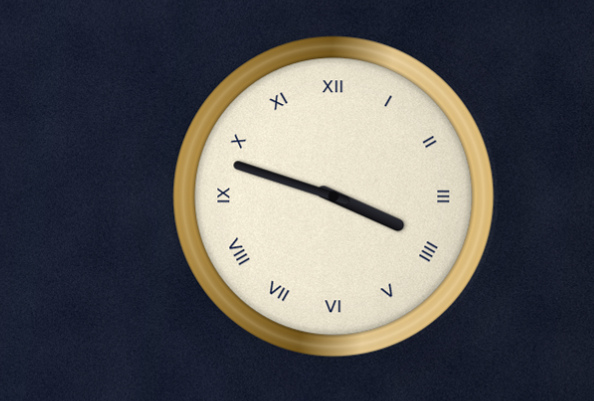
3 h 48 min
